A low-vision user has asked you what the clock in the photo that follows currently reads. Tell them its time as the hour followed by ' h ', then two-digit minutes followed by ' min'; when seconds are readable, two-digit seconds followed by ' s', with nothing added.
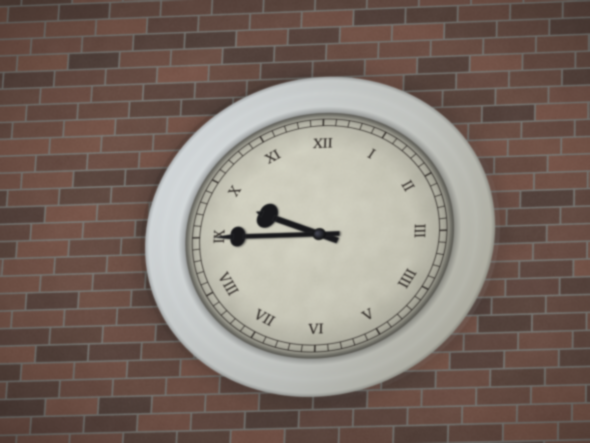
9 h 45 min
